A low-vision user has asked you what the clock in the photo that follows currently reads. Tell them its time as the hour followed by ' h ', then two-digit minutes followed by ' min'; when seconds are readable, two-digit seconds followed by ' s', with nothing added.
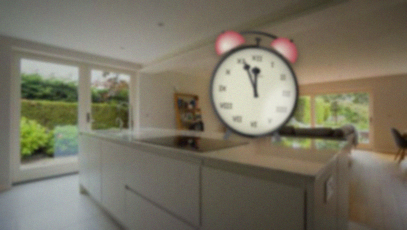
11 h 56 min
